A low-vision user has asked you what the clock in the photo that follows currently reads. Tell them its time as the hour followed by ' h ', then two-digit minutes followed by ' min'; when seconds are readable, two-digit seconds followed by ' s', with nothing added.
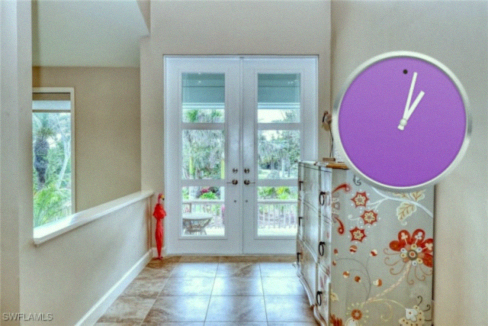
1 h 02 min
